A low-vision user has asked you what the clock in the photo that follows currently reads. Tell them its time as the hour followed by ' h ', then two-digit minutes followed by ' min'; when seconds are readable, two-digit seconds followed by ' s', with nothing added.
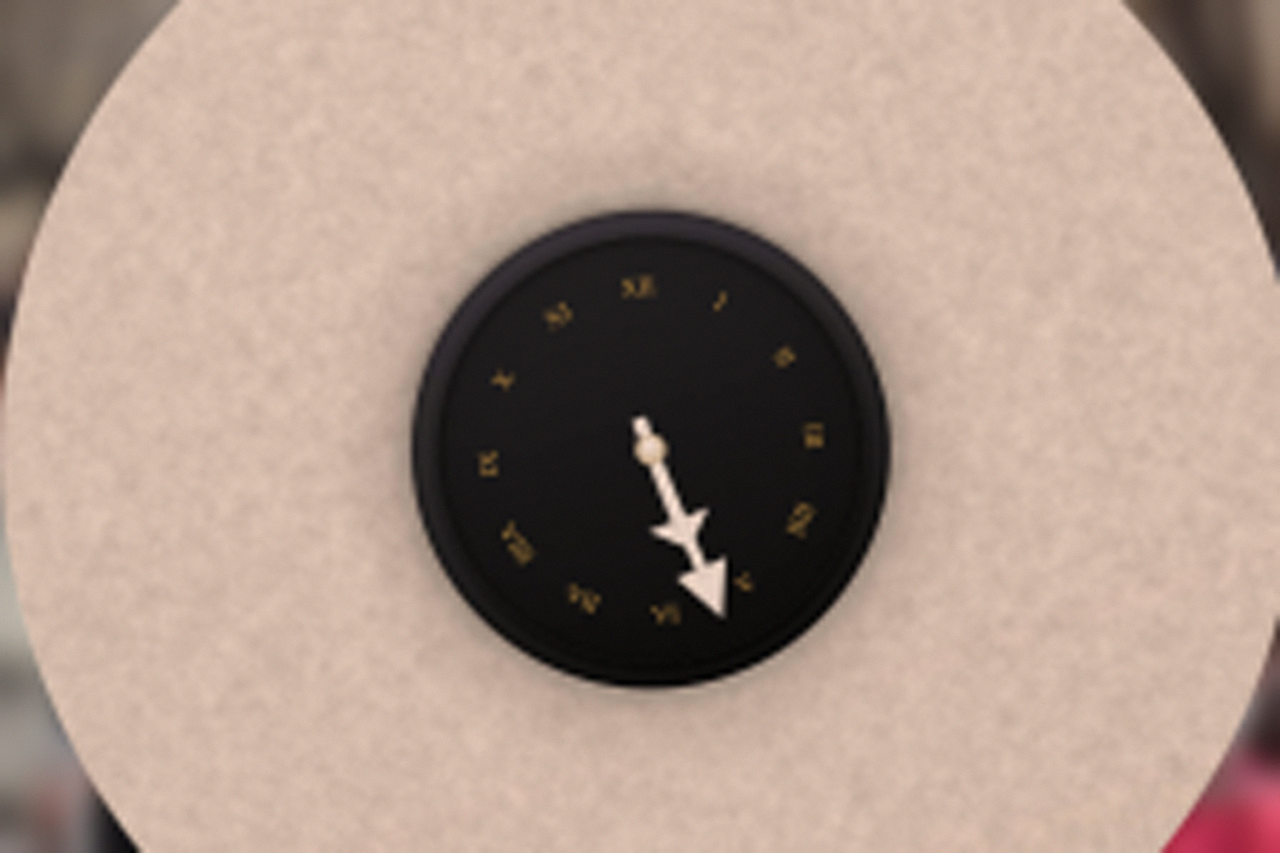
5 h 27 min
